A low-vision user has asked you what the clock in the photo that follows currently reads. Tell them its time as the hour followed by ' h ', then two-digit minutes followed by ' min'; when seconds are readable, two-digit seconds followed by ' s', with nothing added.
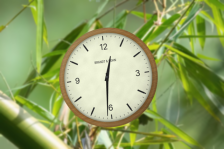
12 h 31 min
